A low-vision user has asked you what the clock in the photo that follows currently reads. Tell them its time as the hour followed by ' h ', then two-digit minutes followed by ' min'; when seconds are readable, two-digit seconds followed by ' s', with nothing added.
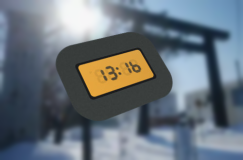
13 h 16 min
